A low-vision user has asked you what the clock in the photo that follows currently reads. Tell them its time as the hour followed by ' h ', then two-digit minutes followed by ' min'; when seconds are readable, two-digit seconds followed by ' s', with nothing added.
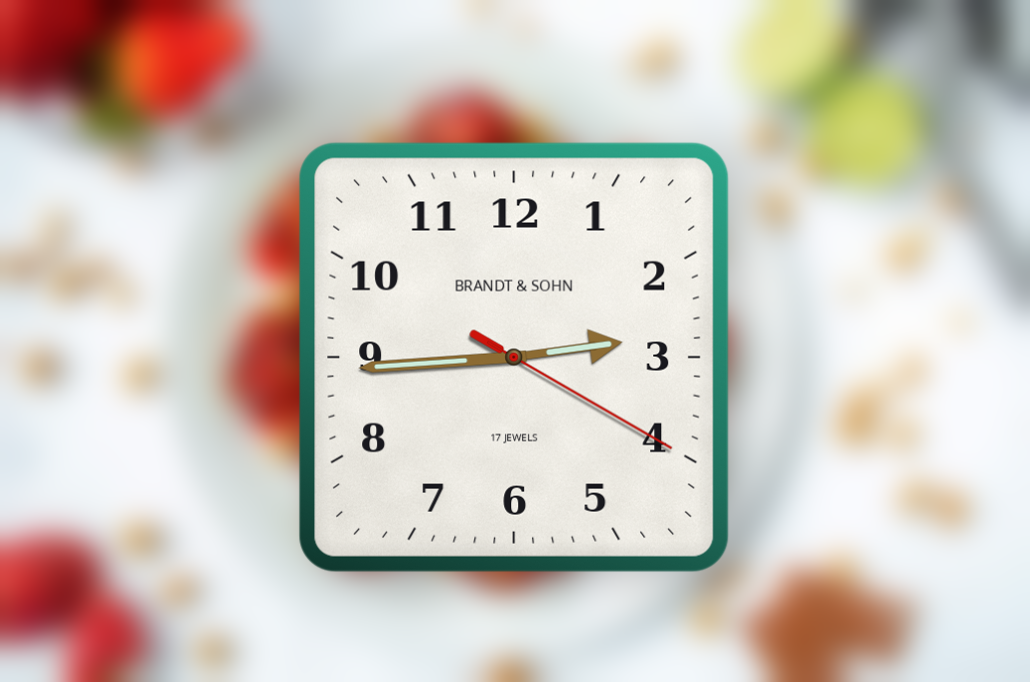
2 h 44 min 20 s
